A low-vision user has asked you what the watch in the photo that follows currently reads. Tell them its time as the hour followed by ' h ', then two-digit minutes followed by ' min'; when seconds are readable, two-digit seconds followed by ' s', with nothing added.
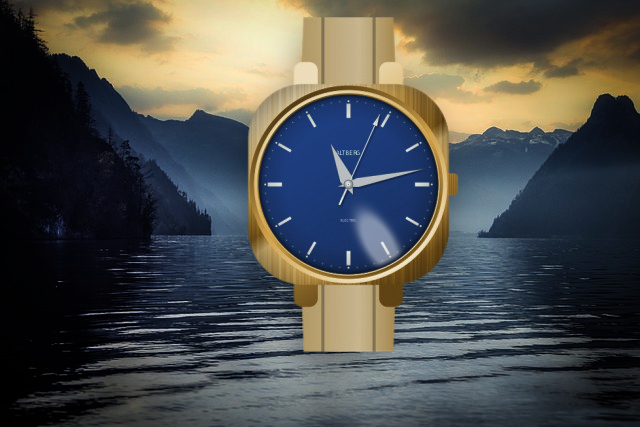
11 h 13 min 04 s
